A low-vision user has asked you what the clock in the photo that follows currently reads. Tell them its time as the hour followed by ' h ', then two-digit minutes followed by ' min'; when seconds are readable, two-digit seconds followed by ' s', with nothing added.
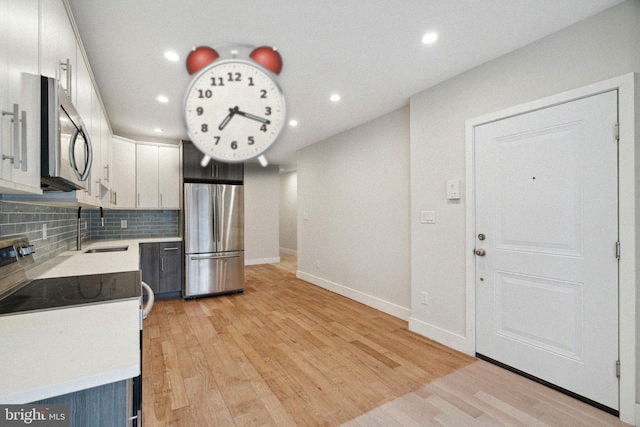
7 h 18 min
